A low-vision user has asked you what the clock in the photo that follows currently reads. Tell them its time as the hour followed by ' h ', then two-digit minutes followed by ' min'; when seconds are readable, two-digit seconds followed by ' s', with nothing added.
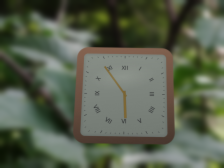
5 h 54 min
